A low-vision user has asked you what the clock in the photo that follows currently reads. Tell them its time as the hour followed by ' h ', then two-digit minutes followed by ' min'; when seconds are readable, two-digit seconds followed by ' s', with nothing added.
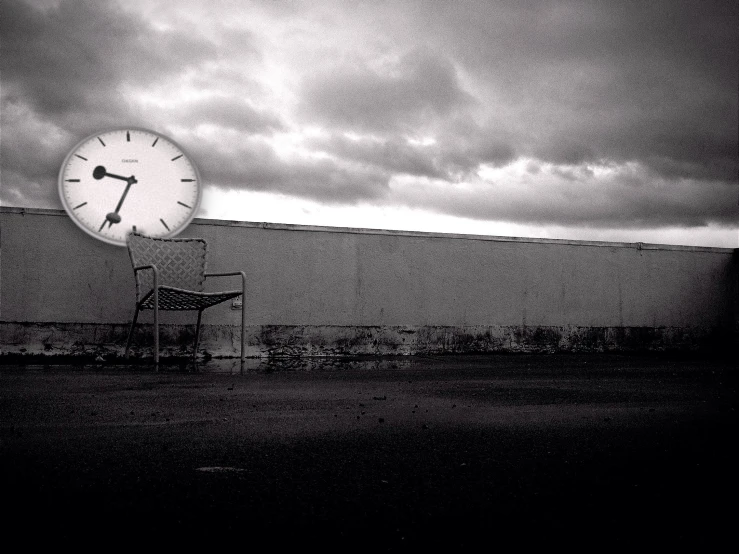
9 h 34 min
